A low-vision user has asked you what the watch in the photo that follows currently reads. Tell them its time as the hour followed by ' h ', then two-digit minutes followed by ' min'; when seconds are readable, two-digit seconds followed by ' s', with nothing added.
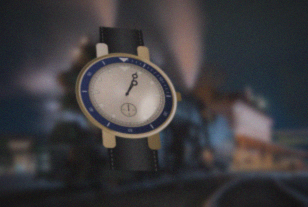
1 h 04 min
